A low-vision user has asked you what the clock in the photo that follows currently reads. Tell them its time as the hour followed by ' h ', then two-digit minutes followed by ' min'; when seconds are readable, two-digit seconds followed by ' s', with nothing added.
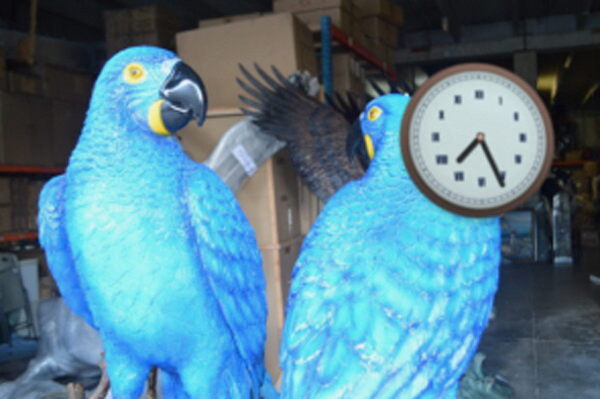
7 h 26 min
